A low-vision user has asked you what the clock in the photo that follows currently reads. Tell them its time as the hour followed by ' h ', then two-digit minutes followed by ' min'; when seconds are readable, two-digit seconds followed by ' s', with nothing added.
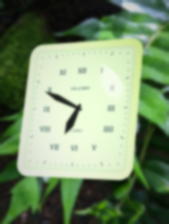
6 h 49 min
